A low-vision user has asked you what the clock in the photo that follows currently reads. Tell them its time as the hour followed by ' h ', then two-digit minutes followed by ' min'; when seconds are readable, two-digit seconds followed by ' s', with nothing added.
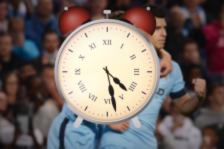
4 h 28 min
